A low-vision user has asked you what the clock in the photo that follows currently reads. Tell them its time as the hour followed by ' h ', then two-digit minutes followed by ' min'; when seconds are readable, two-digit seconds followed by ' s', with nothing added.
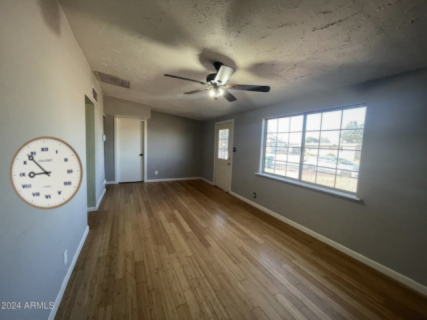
8 h 53 min
